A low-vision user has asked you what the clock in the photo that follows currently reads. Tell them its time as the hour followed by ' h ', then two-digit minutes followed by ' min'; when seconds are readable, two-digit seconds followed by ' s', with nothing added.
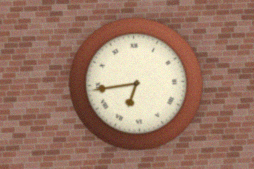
6 h 44 min
